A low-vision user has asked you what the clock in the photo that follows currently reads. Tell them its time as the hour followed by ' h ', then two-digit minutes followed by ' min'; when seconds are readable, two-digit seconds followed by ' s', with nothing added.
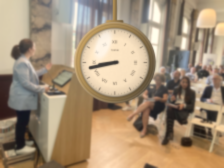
8 h 43 min
